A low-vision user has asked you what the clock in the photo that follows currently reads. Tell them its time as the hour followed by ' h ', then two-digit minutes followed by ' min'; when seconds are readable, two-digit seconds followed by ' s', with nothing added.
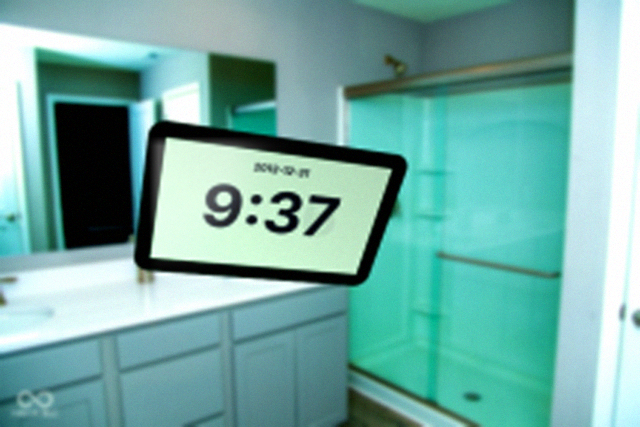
9 h 37 min
